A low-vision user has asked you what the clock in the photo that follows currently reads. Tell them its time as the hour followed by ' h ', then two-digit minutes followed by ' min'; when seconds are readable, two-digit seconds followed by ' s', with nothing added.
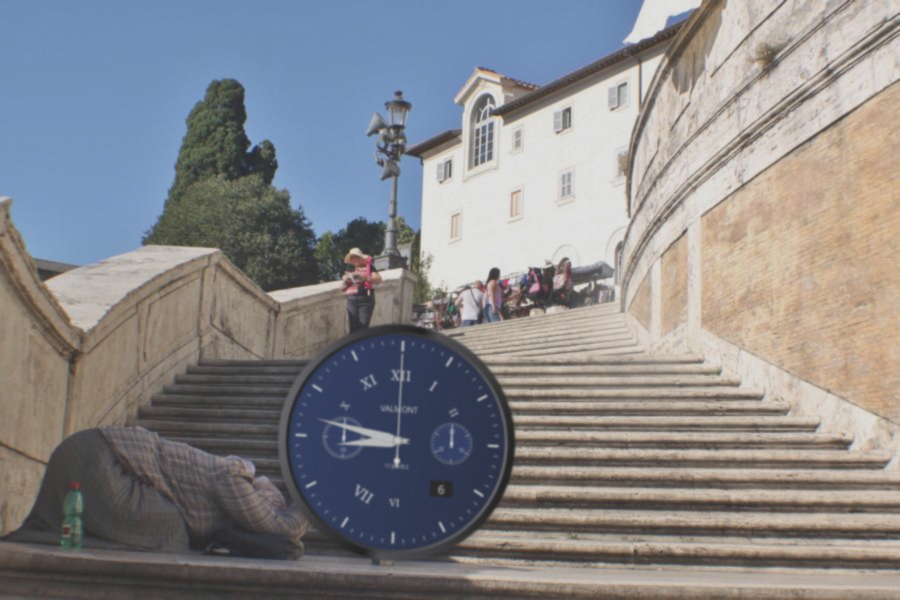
8 h 47 min
